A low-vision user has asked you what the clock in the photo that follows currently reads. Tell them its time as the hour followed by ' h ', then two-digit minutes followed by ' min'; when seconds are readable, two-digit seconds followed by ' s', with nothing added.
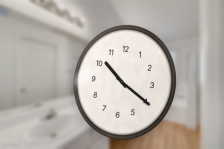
10 h 20 min
